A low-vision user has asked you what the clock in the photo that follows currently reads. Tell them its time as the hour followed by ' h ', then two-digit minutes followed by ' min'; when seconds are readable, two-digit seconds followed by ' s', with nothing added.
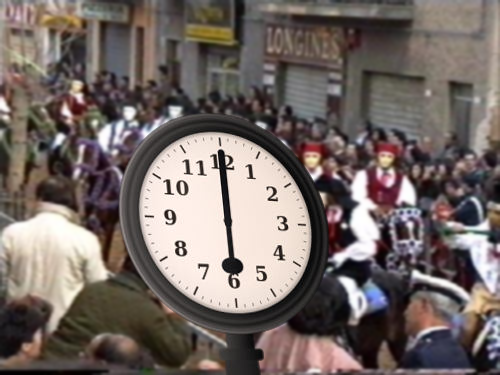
6 h 00 min
